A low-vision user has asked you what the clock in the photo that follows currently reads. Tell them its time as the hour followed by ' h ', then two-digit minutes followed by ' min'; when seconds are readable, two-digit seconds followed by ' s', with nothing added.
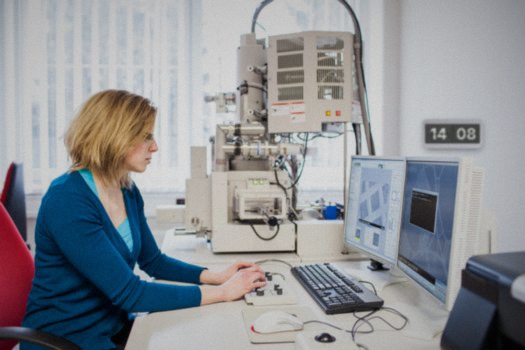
14 h 08 min
